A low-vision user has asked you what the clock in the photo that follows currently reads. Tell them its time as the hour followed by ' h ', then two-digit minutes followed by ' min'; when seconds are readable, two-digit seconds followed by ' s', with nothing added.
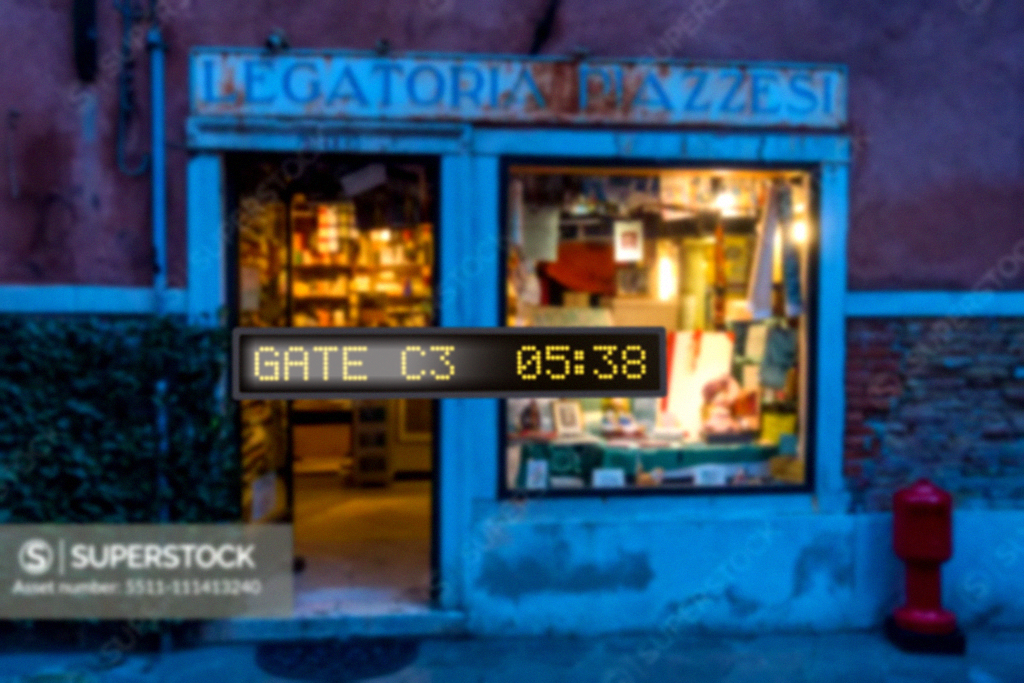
5 h 38 min
